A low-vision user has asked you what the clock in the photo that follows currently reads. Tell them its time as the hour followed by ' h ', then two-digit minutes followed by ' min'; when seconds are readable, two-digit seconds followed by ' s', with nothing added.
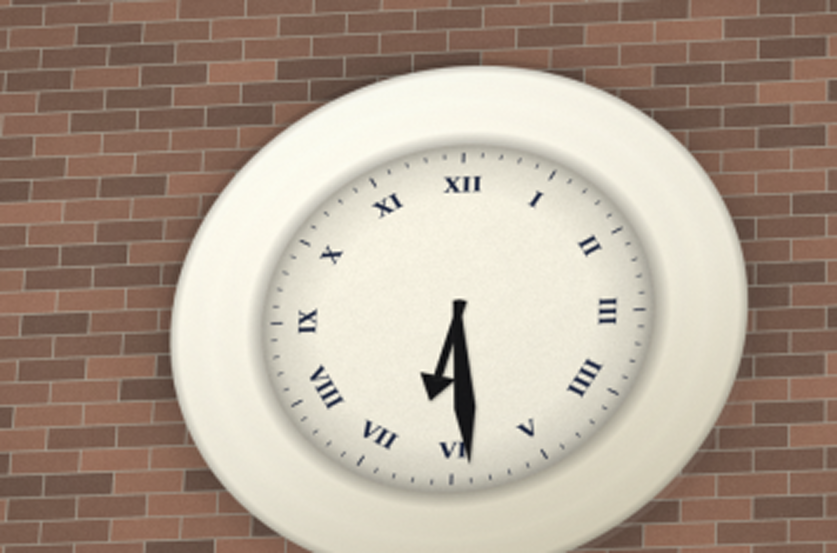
6 h 29 min
